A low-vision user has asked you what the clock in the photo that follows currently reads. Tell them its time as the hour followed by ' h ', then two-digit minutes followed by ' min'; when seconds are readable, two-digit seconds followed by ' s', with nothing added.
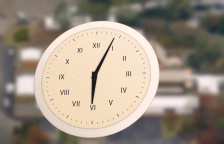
6 h 04 min
